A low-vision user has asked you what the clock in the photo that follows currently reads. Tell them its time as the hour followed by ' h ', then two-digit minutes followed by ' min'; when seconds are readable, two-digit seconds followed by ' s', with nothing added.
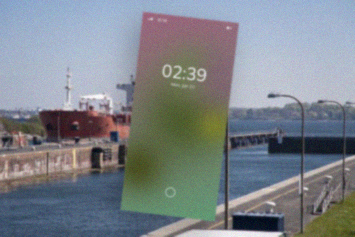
2 h 39 min
